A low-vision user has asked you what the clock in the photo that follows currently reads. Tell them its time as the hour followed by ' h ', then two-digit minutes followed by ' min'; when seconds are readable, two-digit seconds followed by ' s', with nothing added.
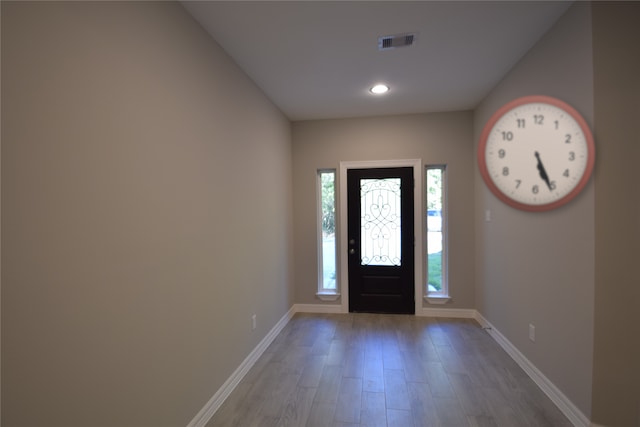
5 h 26 min
